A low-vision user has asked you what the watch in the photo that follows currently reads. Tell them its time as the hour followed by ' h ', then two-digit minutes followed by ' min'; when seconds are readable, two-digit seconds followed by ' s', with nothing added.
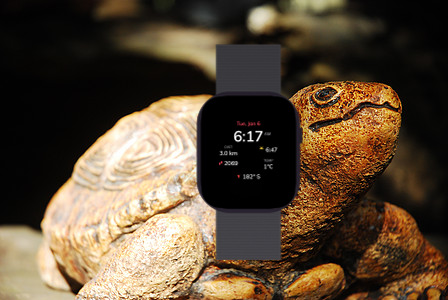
6 h 17 min
